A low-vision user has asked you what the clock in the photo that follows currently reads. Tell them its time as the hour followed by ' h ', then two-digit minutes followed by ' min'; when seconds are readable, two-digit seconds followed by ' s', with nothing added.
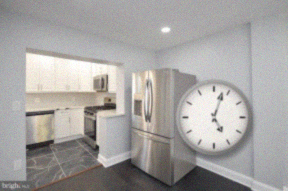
5 h 03 min
